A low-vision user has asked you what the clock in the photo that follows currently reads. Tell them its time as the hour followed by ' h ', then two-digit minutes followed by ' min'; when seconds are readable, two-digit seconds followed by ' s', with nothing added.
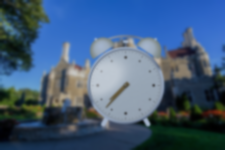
7 h 37 min
